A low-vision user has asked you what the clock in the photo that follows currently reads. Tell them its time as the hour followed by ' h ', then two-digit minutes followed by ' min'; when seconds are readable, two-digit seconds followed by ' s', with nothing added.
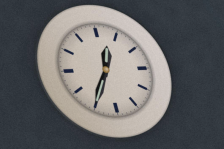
12 h 35 min
